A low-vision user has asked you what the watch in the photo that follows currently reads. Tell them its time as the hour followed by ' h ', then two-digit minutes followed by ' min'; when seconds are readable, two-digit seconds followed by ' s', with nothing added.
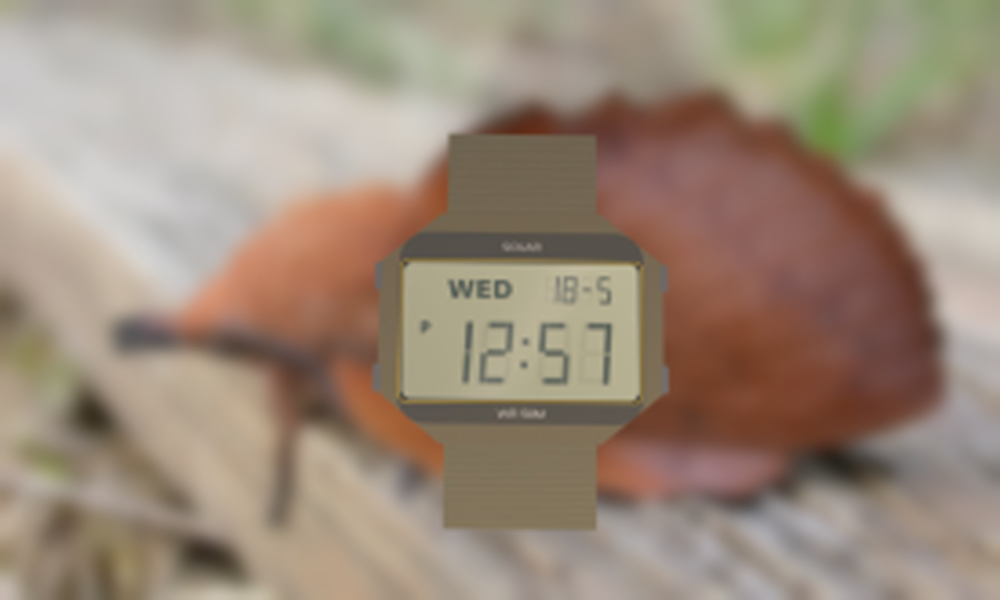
12 h 57 min
